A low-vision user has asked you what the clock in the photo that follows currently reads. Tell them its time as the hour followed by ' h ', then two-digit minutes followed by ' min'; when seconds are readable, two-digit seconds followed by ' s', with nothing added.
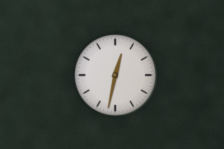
12 h 32 min
